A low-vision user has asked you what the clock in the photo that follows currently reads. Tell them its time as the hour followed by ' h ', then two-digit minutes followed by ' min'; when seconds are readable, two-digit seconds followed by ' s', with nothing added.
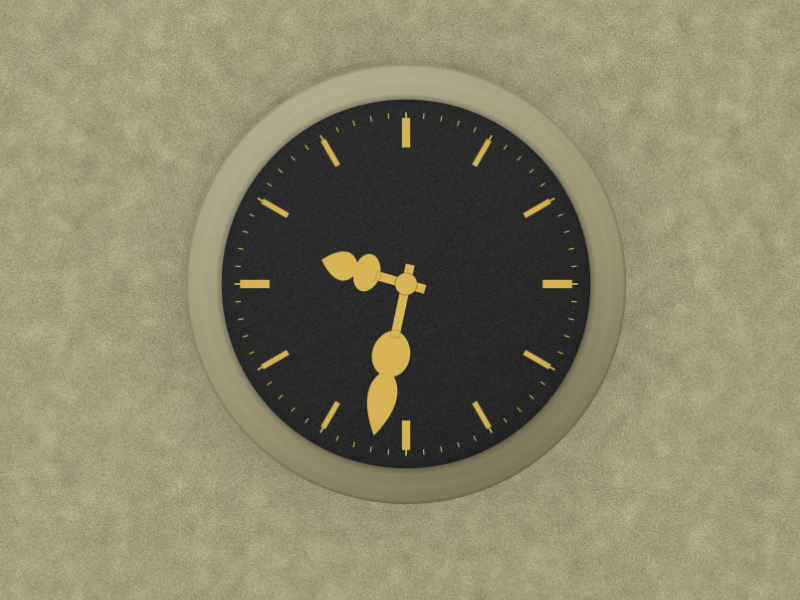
9 h 32 min
